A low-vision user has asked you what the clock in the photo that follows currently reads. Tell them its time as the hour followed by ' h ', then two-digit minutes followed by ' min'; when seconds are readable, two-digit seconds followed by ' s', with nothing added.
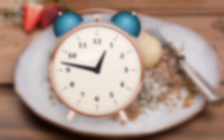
12 h 47 min
